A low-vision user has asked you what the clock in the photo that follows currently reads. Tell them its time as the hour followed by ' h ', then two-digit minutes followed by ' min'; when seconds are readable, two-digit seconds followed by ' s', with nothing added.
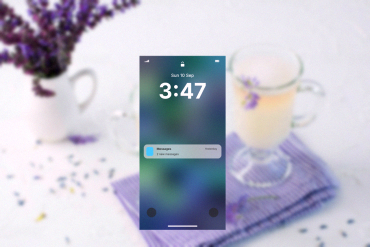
3 h 47 min
